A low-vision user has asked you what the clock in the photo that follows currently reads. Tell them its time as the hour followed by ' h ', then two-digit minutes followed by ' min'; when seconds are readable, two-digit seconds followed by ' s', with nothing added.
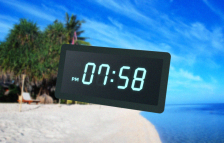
7 h 58 min
